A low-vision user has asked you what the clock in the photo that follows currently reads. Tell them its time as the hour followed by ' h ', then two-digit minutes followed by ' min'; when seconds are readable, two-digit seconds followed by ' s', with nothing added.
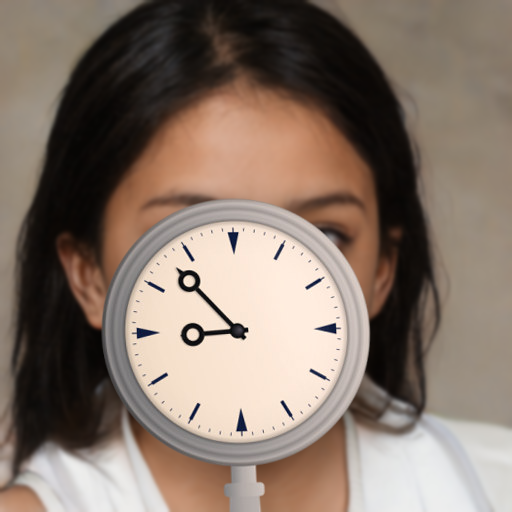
8 h 53 min
